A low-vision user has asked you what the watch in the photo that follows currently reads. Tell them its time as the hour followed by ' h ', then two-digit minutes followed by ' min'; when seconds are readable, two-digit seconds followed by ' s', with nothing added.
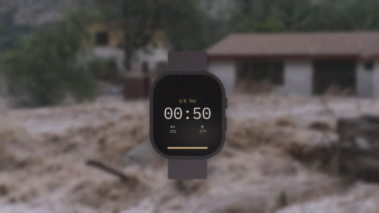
0 h 50 min
